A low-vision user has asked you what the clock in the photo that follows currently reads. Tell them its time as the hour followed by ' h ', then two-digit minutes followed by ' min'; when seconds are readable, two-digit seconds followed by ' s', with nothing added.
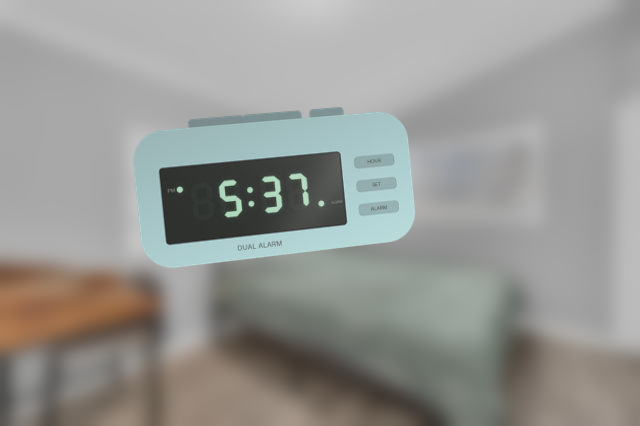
5 h 37 min
